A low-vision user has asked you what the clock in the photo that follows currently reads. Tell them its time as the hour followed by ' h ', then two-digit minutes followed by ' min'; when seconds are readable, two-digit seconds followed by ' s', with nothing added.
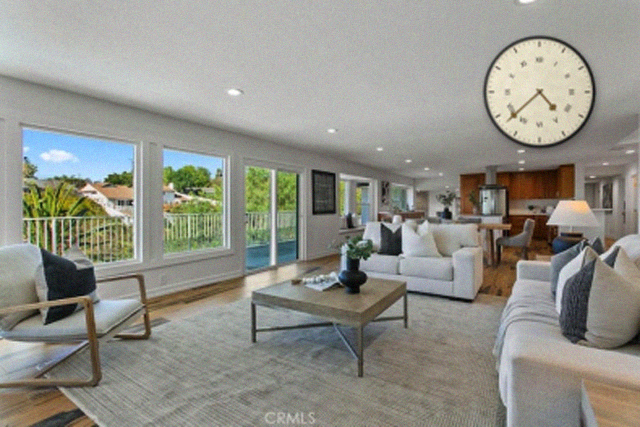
4 h 38 min
